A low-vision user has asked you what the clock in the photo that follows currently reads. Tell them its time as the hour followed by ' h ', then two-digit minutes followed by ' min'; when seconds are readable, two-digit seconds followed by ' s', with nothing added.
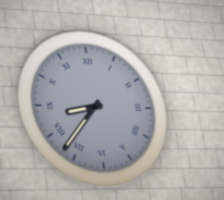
8 h 37 min
